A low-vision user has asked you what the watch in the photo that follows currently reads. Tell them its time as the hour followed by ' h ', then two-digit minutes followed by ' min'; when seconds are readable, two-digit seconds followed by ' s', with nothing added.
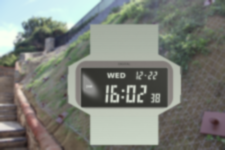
16 h 02 min
